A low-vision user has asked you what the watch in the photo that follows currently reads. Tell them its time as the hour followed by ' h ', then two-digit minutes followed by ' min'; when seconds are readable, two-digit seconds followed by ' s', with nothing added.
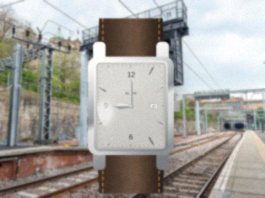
9 h 00 min
